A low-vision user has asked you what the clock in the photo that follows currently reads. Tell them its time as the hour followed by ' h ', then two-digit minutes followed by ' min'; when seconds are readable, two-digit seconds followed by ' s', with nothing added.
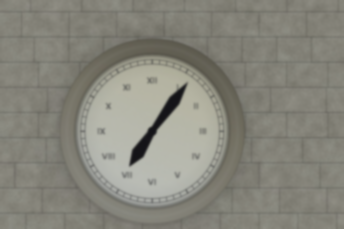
7 h 06 min
